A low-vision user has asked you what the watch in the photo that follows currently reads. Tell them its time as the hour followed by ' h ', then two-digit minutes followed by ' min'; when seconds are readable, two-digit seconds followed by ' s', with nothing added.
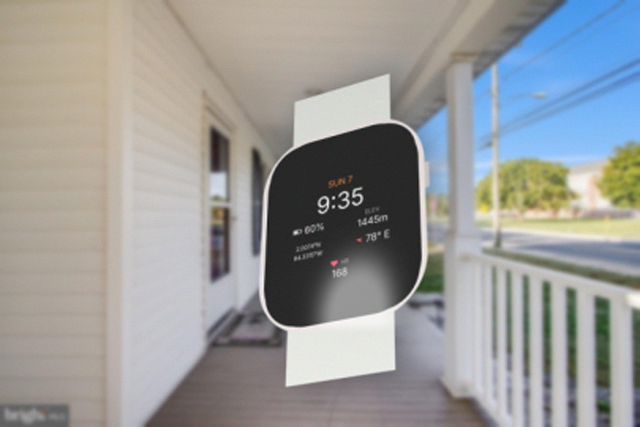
9 h 35 min
